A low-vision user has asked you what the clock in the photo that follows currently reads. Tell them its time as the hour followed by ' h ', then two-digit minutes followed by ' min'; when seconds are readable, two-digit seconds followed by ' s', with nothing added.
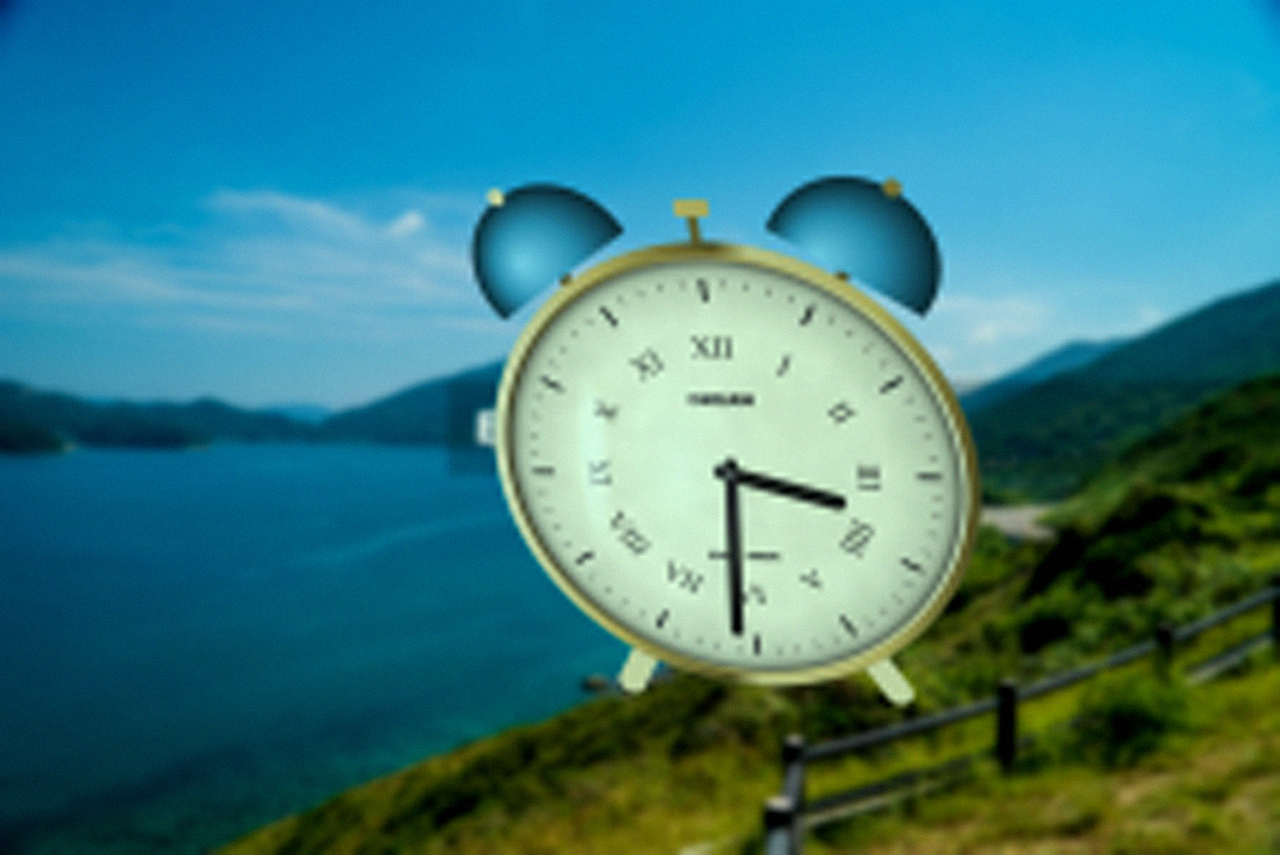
3 h 31 min
